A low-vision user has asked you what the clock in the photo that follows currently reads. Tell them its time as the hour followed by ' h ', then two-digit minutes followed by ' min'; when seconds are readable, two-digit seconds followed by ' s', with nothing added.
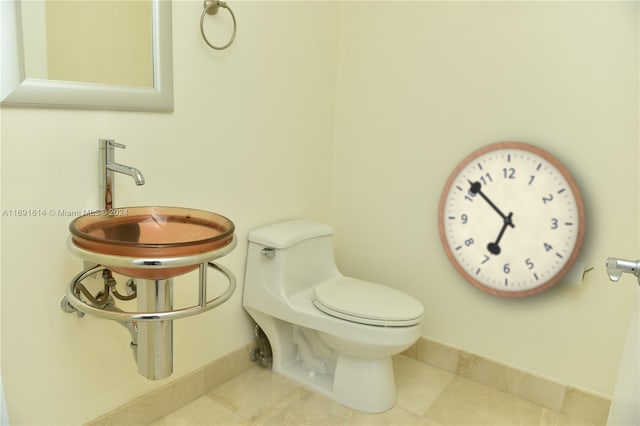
6 h 52 min
